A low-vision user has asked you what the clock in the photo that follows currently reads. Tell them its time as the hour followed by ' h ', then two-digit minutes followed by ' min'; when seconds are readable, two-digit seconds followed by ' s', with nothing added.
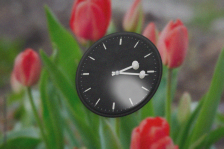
2 h 16 min
